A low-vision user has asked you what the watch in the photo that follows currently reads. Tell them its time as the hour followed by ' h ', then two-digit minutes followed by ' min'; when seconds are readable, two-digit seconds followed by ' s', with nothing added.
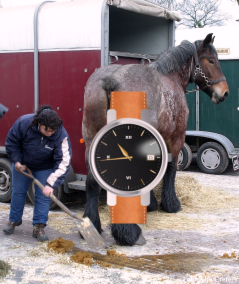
10 h 44 min
